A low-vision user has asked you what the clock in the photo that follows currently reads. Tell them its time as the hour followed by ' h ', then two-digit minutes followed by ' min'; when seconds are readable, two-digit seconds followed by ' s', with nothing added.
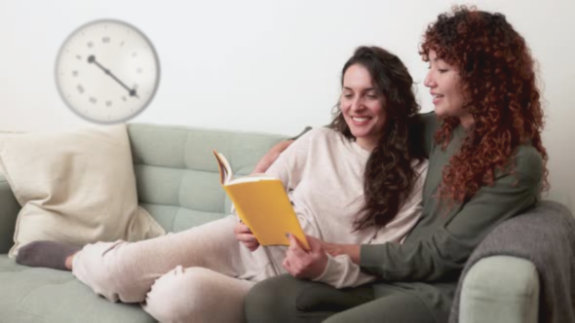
10 h 22 min
